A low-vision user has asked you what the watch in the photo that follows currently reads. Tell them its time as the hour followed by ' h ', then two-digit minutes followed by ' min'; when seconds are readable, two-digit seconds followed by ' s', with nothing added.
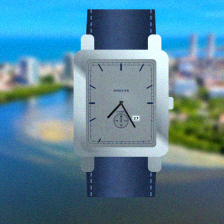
7 h 25 min
